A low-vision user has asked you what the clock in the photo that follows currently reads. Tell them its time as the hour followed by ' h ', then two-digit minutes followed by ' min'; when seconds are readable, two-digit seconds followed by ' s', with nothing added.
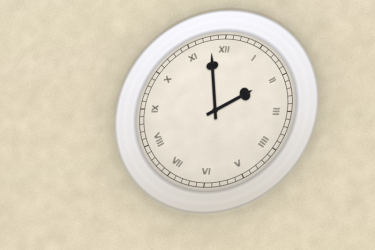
1 h 58 min
